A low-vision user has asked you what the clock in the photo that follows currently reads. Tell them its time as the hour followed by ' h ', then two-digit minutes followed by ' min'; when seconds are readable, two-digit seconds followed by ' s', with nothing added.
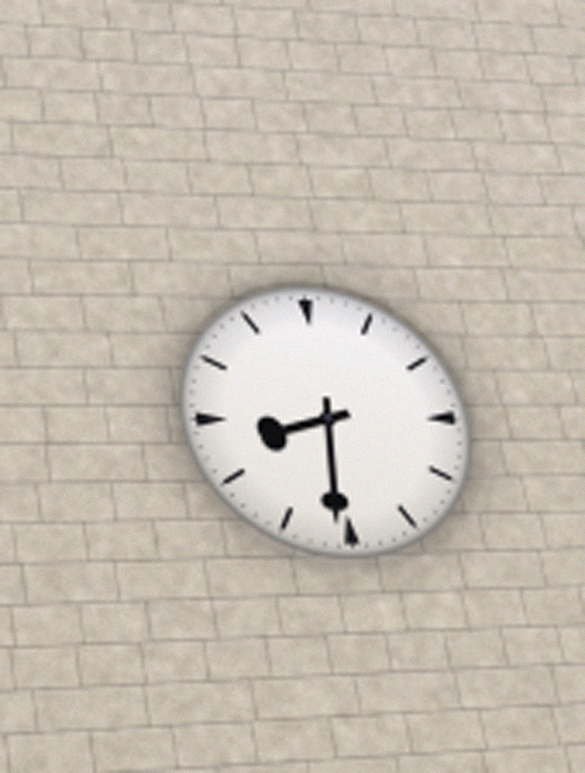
8 h 31 min
